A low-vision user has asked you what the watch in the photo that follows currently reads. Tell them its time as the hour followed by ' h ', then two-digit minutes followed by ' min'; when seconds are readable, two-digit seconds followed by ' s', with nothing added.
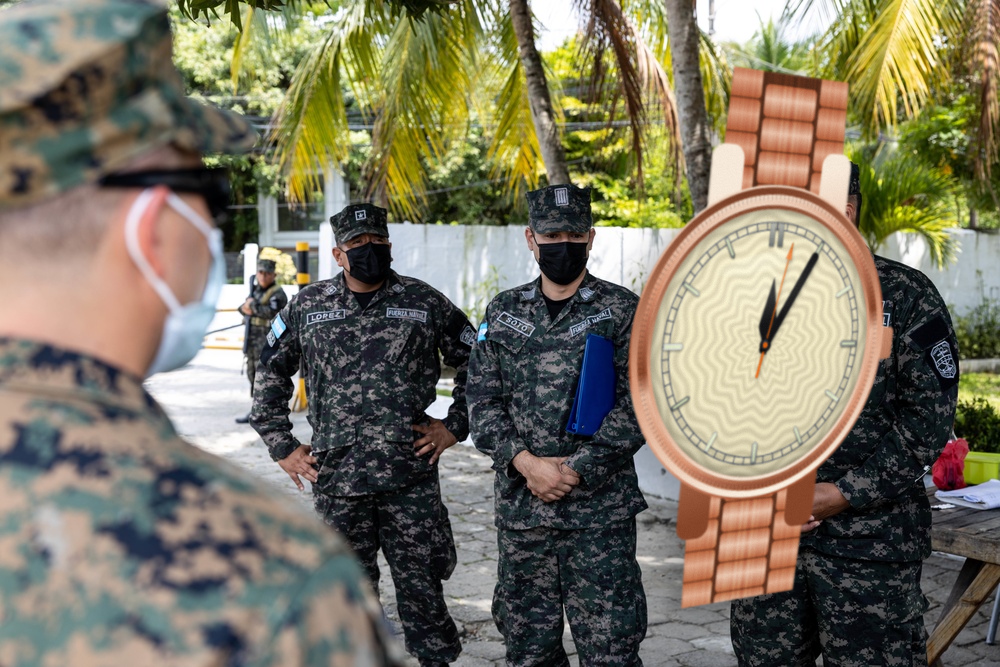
12 h 05 min 02 s
